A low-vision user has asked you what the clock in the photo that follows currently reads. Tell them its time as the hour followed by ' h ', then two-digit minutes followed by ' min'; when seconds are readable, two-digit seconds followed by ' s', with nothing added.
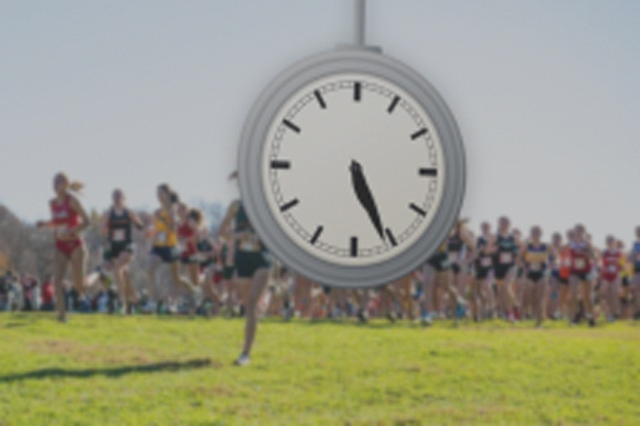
5 h 26 min
